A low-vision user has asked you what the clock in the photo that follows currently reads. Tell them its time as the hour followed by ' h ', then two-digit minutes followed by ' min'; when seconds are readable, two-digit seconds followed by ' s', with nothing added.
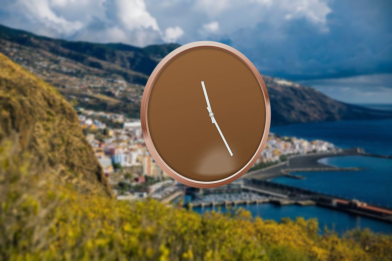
11 h 25 min
